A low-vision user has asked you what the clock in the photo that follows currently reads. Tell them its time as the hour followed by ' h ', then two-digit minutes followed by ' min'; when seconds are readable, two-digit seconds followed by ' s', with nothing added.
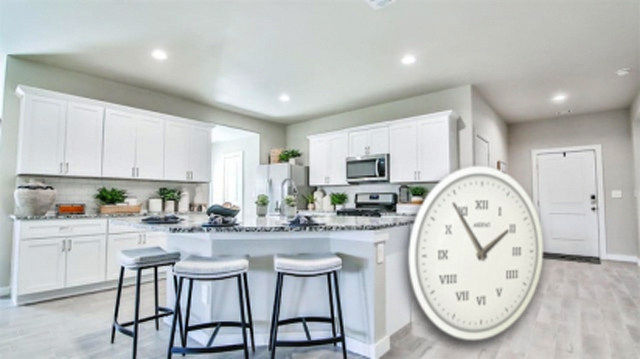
1 h 54 min
